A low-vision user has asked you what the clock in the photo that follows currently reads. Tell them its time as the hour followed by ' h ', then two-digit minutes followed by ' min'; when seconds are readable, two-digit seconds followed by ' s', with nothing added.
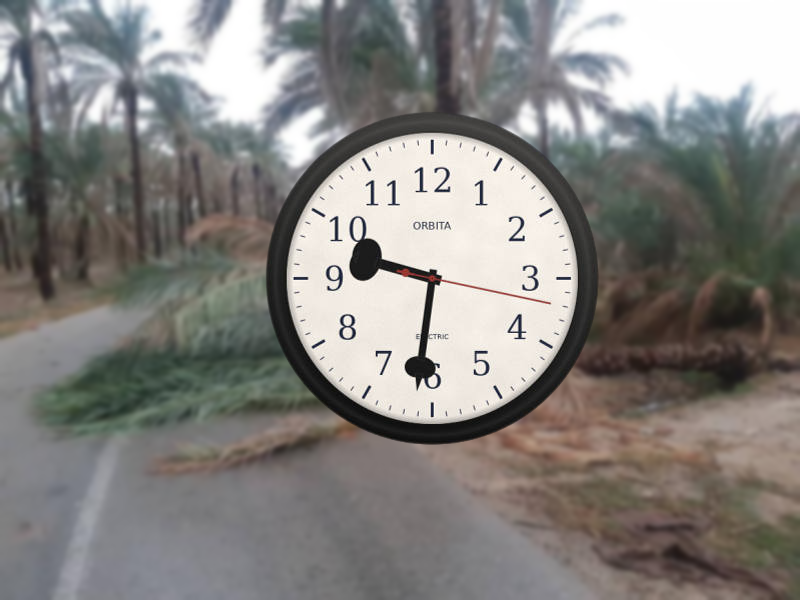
9 h 31 min 17 s
